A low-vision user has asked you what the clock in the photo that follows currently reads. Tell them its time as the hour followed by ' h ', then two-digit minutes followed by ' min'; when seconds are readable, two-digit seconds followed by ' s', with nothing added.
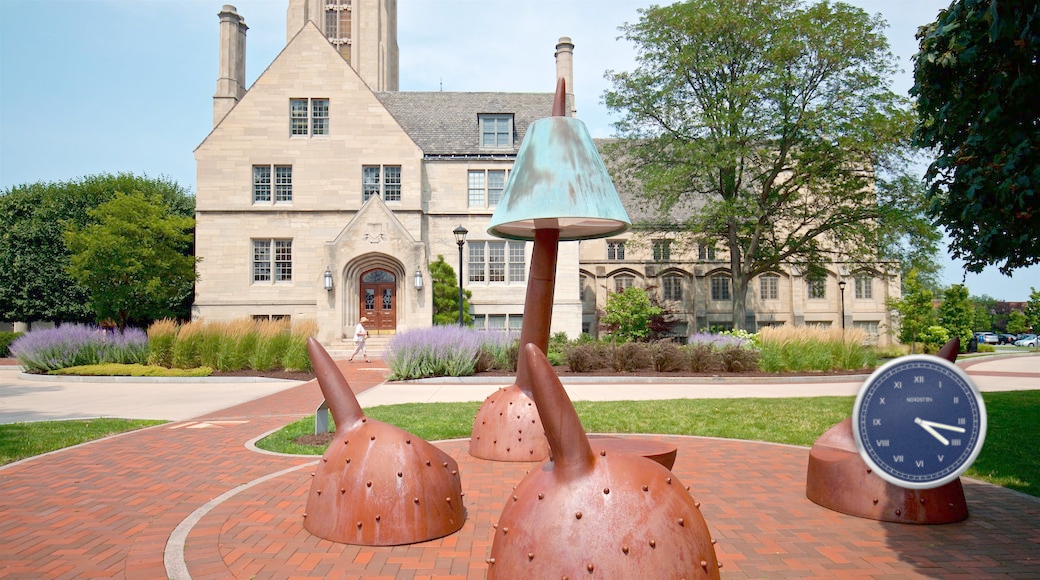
4 h 17 min
